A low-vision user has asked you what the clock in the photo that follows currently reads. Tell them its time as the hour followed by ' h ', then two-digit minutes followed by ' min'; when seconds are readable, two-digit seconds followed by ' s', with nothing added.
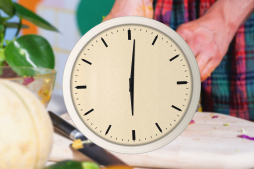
6 h 01 min
